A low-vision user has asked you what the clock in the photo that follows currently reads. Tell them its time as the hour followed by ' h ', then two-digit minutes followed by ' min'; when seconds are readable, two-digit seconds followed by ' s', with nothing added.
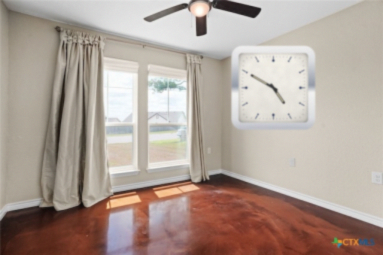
4 h 50 min
